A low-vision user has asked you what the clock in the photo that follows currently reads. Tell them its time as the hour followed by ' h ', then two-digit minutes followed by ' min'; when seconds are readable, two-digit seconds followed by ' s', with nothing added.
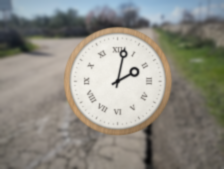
2 h 02 min
